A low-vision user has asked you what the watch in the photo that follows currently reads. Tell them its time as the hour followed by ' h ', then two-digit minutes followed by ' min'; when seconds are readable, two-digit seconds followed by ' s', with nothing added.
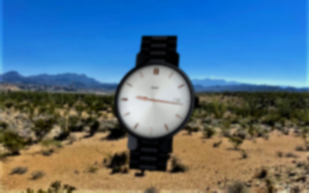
9 h 16 min
